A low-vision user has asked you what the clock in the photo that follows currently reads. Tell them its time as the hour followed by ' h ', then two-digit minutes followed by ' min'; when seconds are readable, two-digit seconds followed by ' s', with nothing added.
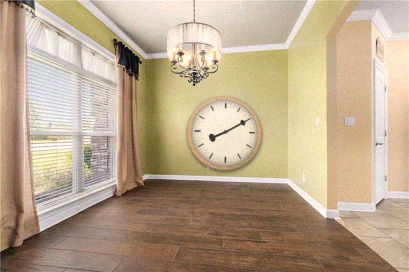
8 h 10 min
